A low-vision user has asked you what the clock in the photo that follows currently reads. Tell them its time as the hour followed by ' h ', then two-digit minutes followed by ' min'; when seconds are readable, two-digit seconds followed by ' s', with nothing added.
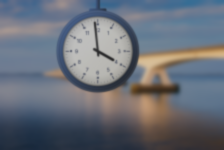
3 h 59 min
